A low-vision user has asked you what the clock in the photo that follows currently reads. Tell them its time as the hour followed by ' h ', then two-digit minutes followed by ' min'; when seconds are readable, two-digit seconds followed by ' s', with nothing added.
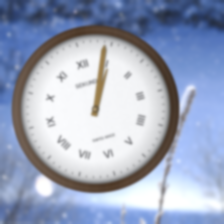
1 h 04 min
